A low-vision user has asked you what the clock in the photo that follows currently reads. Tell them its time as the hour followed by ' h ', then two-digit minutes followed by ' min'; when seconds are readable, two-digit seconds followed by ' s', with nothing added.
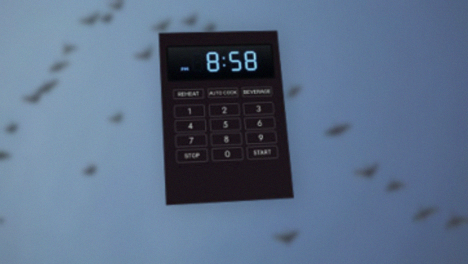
8 h 58 min
